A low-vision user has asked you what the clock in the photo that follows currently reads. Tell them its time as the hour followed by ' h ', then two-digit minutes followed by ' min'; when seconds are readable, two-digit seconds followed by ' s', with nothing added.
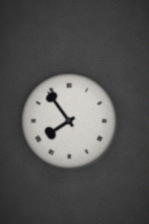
7 h 54 min
